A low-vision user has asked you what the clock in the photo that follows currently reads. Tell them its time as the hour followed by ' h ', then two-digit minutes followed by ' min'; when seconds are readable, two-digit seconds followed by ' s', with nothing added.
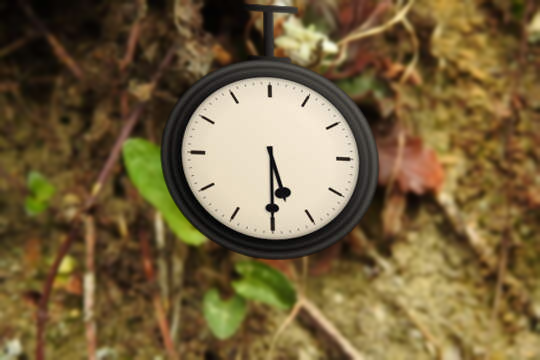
5 h 30 min
